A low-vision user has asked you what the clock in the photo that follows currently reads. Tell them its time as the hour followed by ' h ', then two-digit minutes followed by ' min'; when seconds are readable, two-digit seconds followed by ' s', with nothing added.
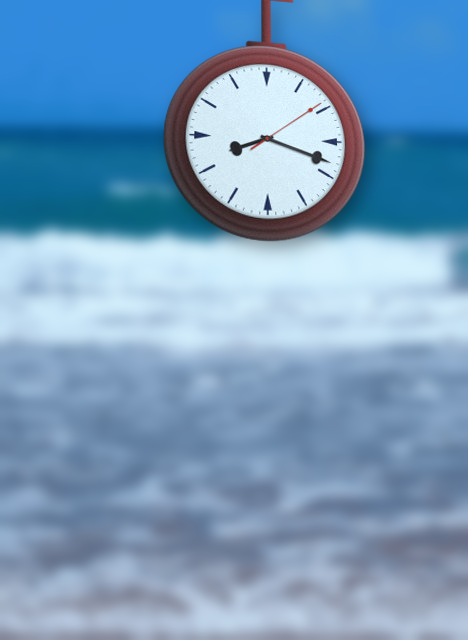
8 h 18 min 09 s
